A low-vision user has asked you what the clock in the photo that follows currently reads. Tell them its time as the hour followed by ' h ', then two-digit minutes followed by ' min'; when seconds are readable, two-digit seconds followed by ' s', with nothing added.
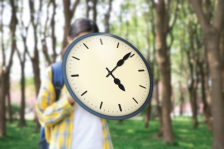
5 h 09 min
